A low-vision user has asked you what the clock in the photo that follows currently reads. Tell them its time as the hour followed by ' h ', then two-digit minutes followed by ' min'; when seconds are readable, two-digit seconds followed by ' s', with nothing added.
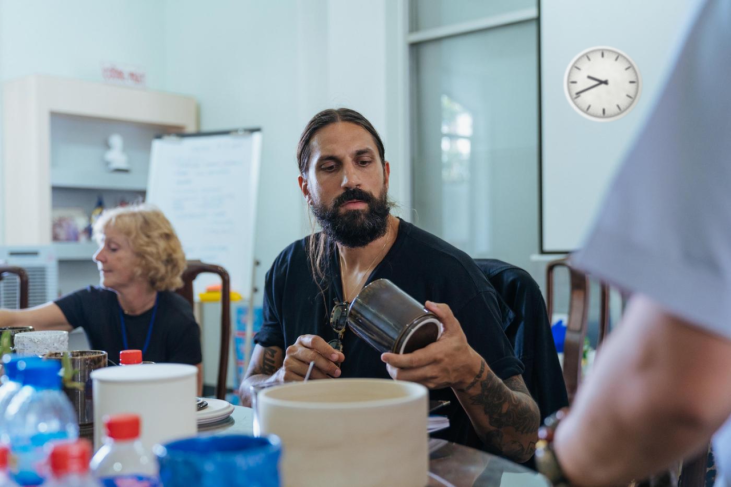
9 h 41 min
